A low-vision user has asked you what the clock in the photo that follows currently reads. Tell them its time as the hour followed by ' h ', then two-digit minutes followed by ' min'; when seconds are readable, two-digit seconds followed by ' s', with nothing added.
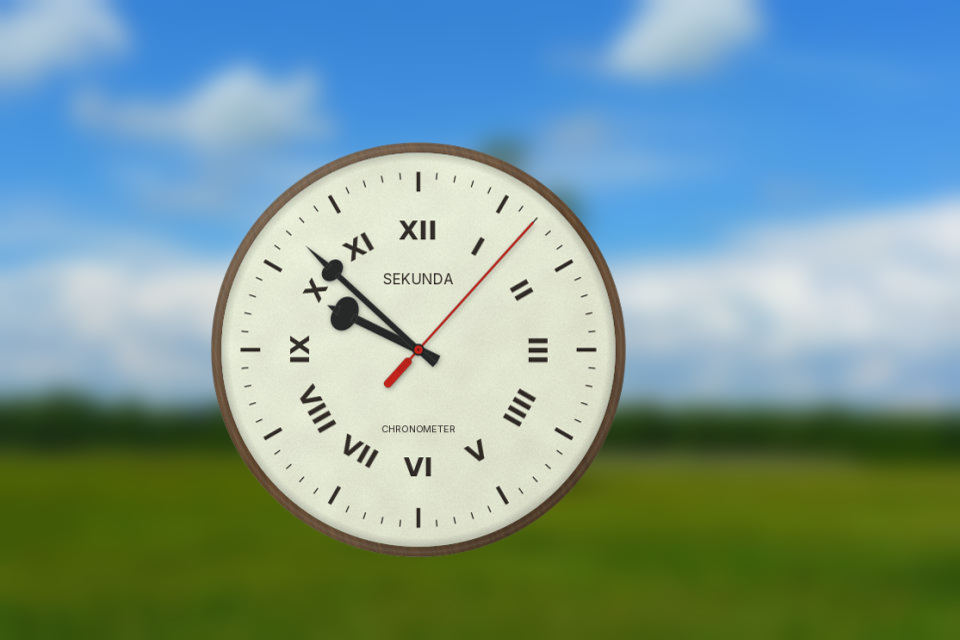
9 h 52 min 07 s
